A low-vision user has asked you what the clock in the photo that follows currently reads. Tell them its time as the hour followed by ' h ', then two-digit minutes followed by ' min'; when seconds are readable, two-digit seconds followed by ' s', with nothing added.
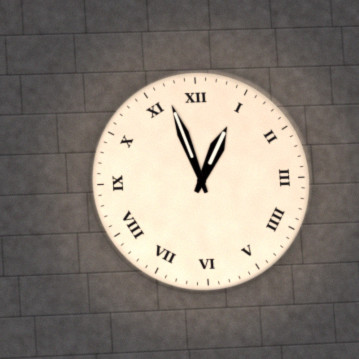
12 h 57 min
